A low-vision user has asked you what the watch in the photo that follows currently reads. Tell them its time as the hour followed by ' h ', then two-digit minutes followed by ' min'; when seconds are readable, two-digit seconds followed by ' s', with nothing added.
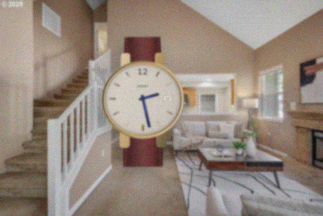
2 h 28 min
